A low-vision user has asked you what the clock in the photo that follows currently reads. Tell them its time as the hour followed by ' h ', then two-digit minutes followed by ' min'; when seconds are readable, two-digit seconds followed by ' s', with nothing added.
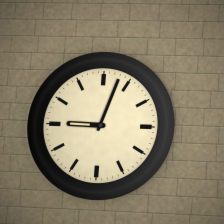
9 h 03 min
